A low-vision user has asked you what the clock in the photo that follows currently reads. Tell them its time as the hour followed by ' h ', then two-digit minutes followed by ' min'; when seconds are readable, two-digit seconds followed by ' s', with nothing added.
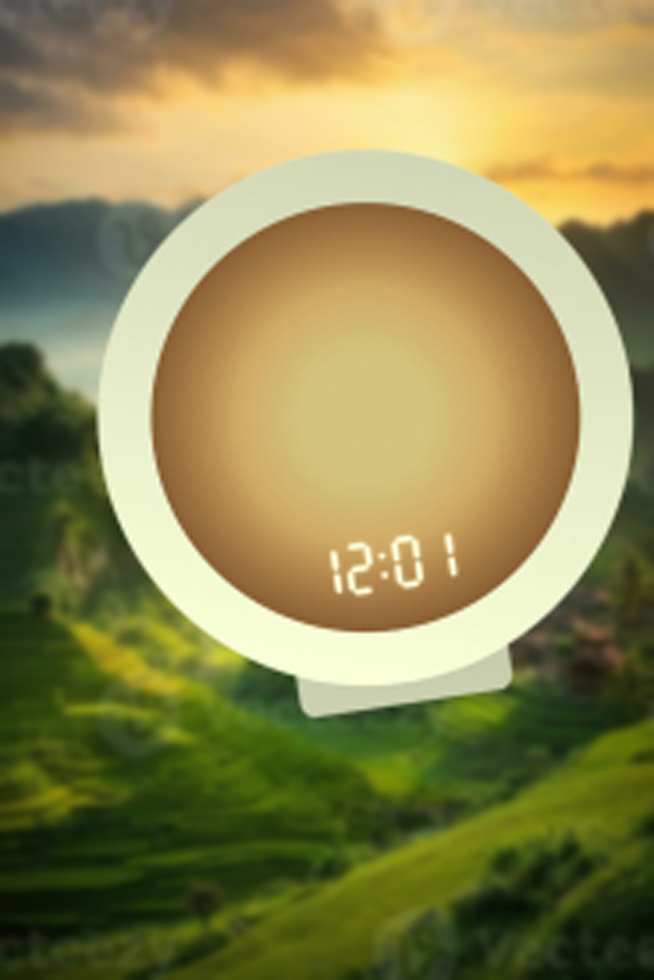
12 h 01 min
